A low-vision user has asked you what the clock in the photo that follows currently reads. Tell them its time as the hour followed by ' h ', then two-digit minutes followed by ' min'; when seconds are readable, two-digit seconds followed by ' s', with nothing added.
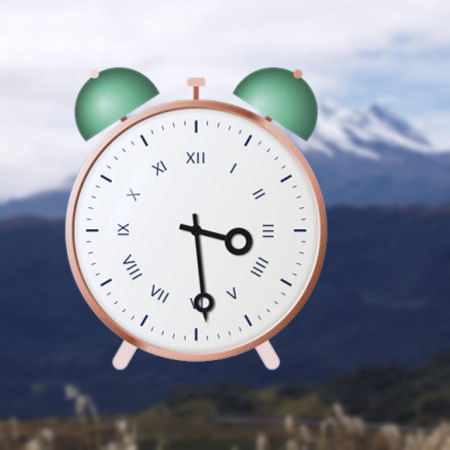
3 h 29 min
